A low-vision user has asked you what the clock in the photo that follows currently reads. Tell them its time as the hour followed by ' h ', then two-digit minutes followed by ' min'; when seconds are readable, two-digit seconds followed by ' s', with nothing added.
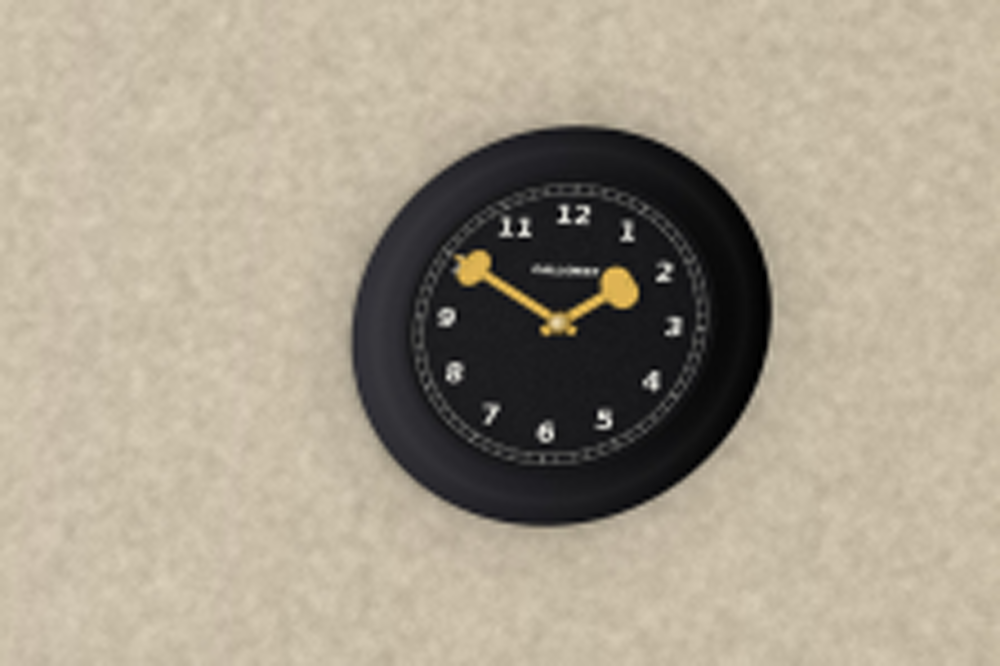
1 h 50 min
